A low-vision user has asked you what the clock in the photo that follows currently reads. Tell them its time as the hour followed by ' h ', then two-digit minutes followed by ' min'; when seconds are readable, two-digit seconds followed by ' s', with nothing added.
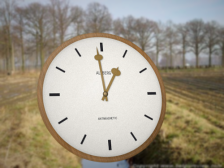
12 h 59 min
